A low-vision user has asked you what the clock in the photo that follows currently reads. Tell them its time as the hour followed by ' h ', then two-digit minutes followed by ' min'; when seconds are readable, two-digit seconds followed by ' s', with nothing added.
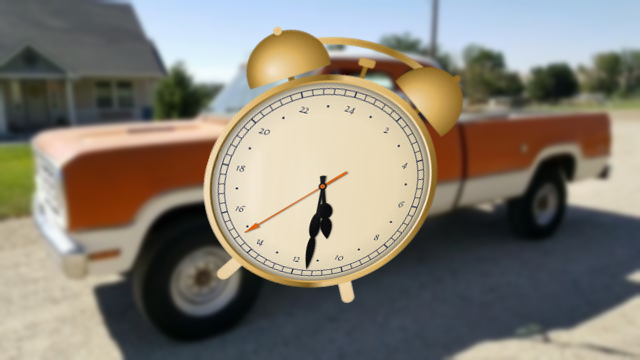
10 h 28 min 37 s
